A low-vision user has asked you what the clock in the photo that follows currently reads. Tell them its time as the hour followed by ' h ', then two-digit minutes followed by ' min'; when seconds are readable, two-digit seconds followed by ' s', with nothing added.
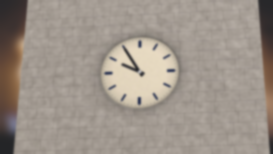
9 h 55 min
